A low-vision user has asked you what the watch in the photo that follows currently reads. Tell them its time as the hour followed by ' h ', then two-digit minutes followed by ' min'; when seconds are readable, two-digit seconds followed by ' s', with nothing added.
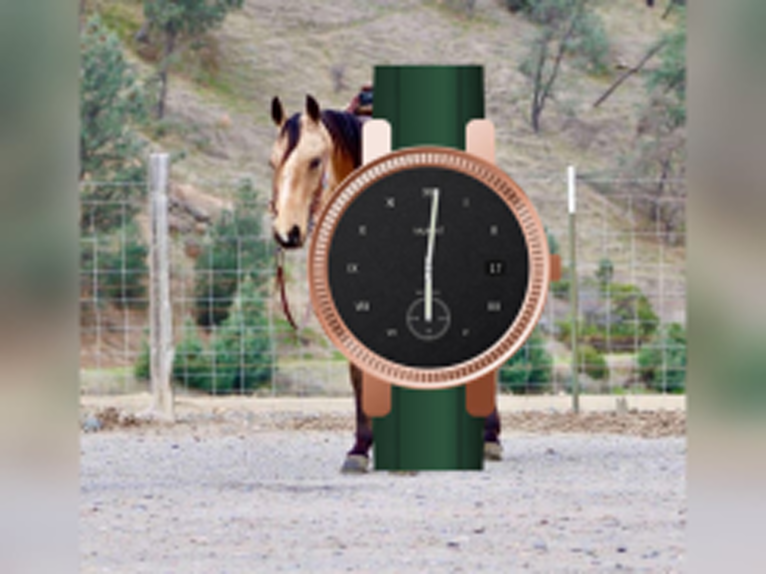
6 h 01 min
